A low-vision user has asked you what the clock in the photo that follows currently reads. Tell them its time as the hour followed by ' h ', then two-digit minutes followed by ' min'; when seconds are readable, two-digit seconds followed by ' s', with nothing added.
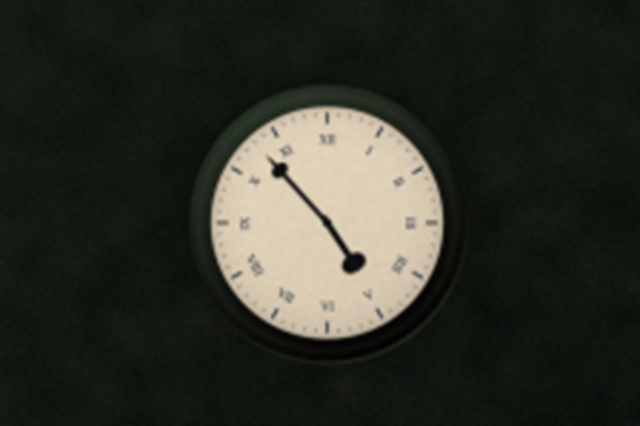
4 h 53 min
